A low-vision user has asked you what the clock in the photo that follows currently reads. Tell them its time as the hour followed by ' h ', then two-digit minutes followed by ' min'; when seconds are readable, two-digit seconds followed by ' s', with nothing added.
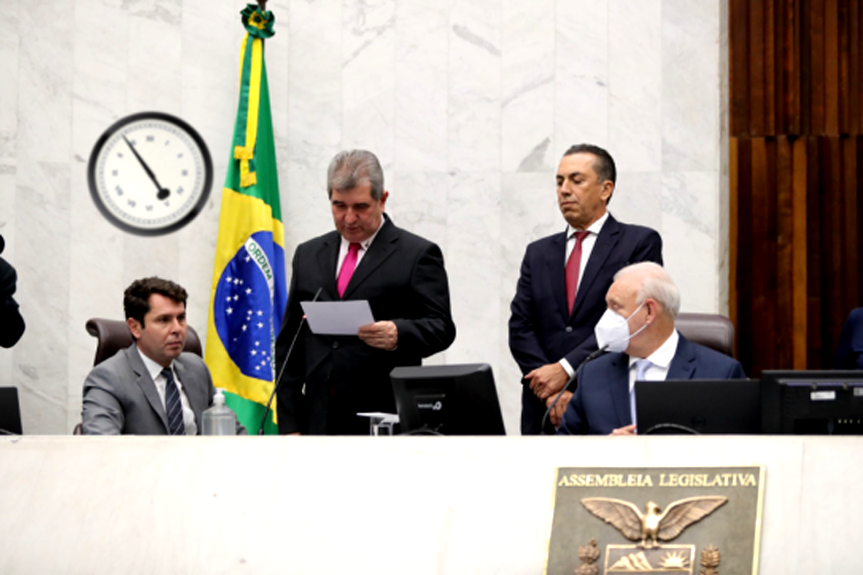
4 h 54 min
